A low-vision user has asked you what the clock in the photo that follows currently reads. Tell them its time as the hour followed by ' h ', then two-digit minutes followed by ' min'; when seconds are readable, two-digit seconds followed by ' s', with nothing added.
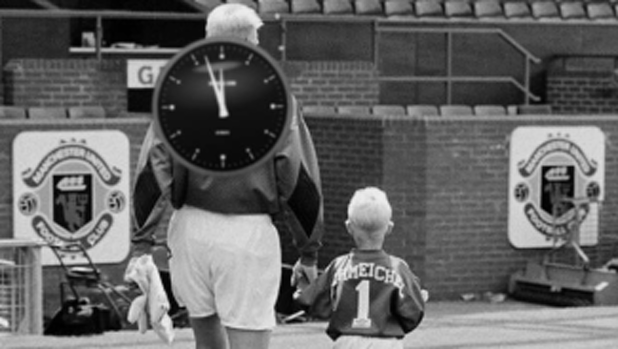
11 h 57 min
